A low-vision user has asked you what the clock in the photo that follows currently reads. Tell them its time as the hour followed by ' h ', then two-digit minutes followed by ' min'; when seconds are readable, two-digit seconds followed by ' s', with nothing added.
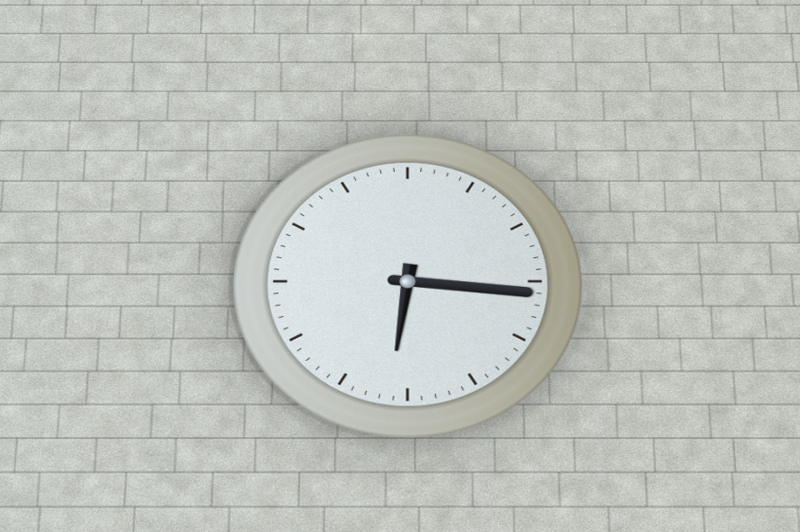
6 h 16 min
